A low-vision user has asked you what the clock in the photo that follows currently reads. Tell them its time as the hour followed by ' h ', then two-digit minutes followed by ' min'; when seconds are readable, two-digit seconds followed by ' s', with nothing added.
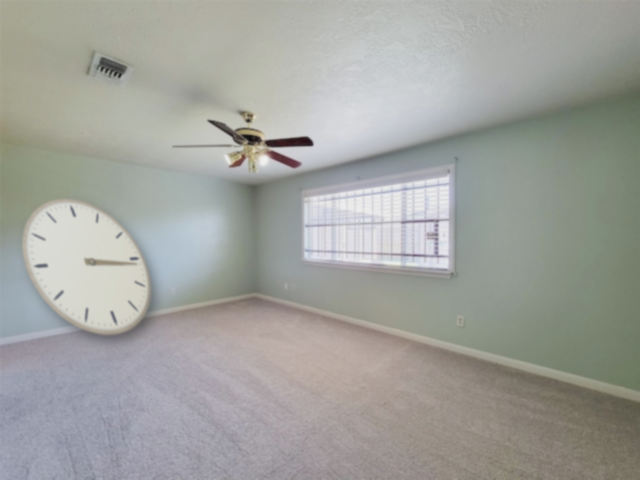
3 h 16 min
